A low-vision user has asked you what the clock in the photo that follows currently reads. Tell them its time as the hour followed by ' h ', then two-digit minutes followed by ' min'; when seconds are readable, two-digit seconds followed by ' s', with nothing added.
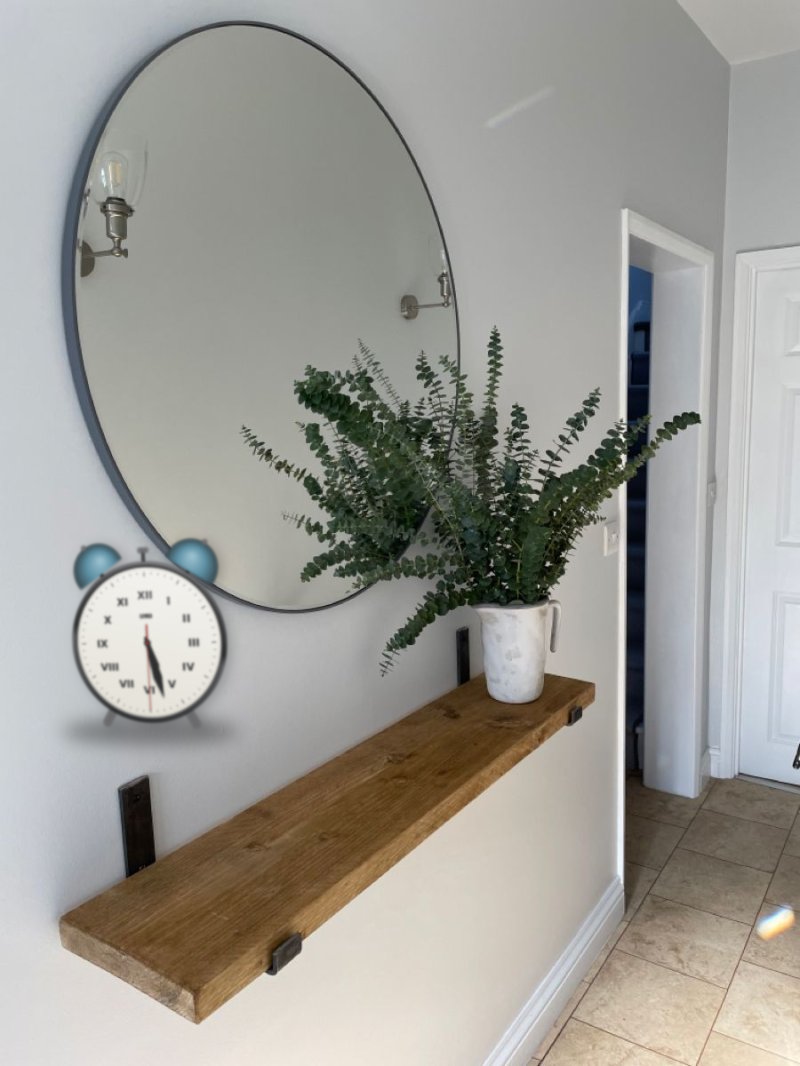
5 h 27 min 30 s
